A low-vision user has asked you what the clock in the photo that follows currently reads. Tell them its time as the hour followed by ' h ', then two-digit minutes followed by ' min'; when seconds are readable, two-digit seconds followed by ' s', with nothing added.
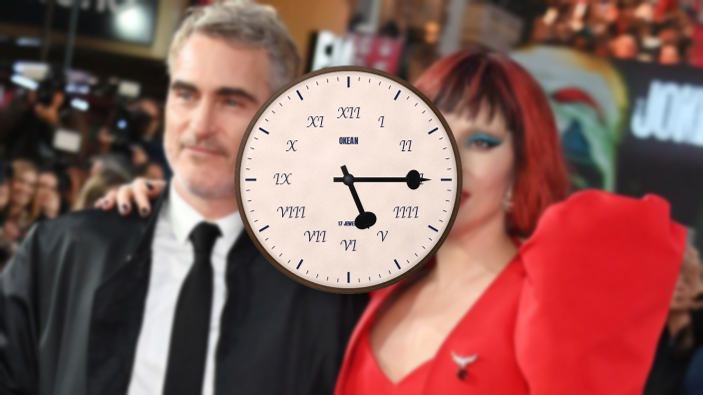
5 h 15 min
